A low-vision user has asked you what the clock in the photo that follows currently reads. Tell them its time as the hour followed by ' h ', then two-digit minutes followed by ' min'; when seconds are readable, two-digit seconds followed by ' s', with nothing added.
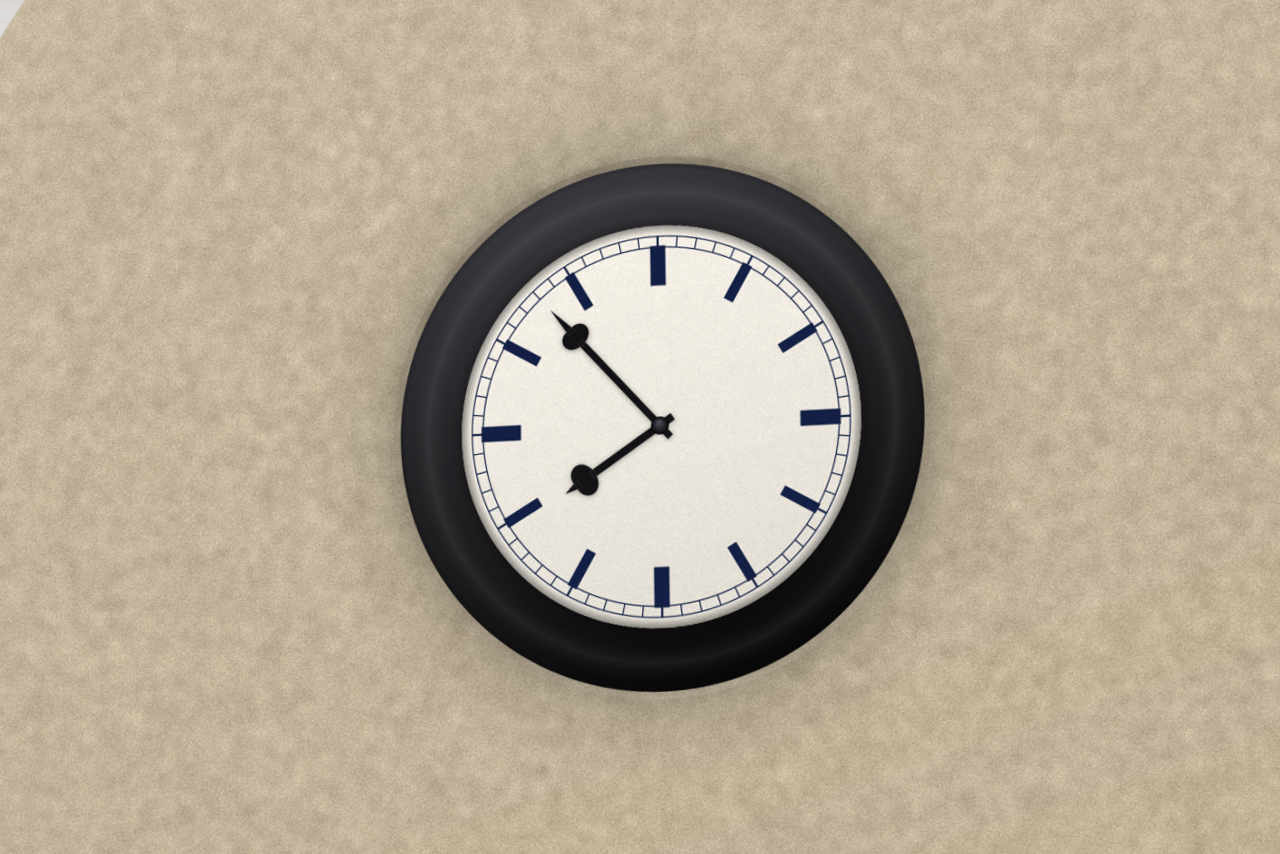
7 h 53 min
